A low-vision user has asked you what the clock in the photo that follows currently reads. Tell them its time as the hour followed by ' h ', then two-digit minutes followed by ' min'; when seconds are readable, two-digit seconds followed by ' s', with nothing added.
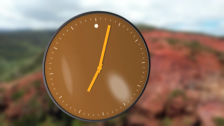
7 h 03 min
